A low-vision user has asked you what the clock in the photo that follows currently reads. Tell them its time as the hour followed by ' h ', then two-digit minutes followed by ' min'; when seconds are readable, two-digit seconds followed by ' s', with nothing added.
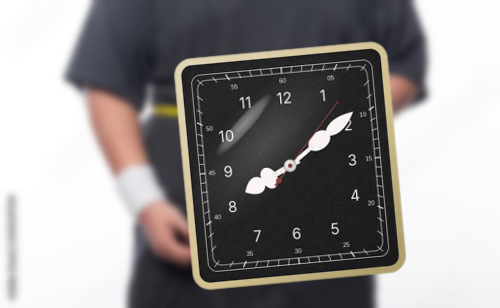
8 h 09 min 07 s
